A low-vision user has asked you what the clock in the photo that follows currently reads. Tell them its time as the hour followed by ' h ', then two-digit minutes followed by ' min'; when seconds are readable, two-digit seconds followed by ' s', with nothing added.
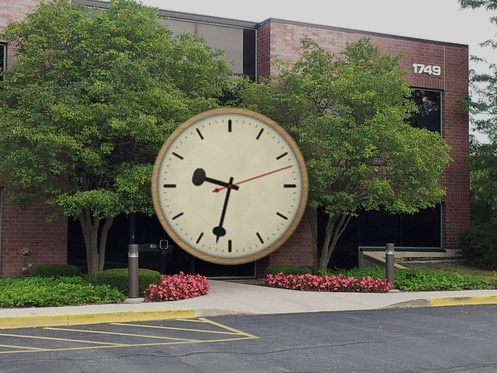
9 h 32 min 12 s
